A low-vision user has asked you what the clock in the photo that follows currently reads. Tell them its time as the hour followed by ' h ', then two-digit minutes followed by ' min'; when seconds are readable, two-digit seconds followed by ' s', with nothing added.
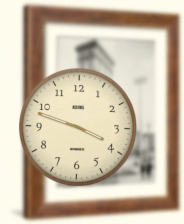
3 h 48 min
